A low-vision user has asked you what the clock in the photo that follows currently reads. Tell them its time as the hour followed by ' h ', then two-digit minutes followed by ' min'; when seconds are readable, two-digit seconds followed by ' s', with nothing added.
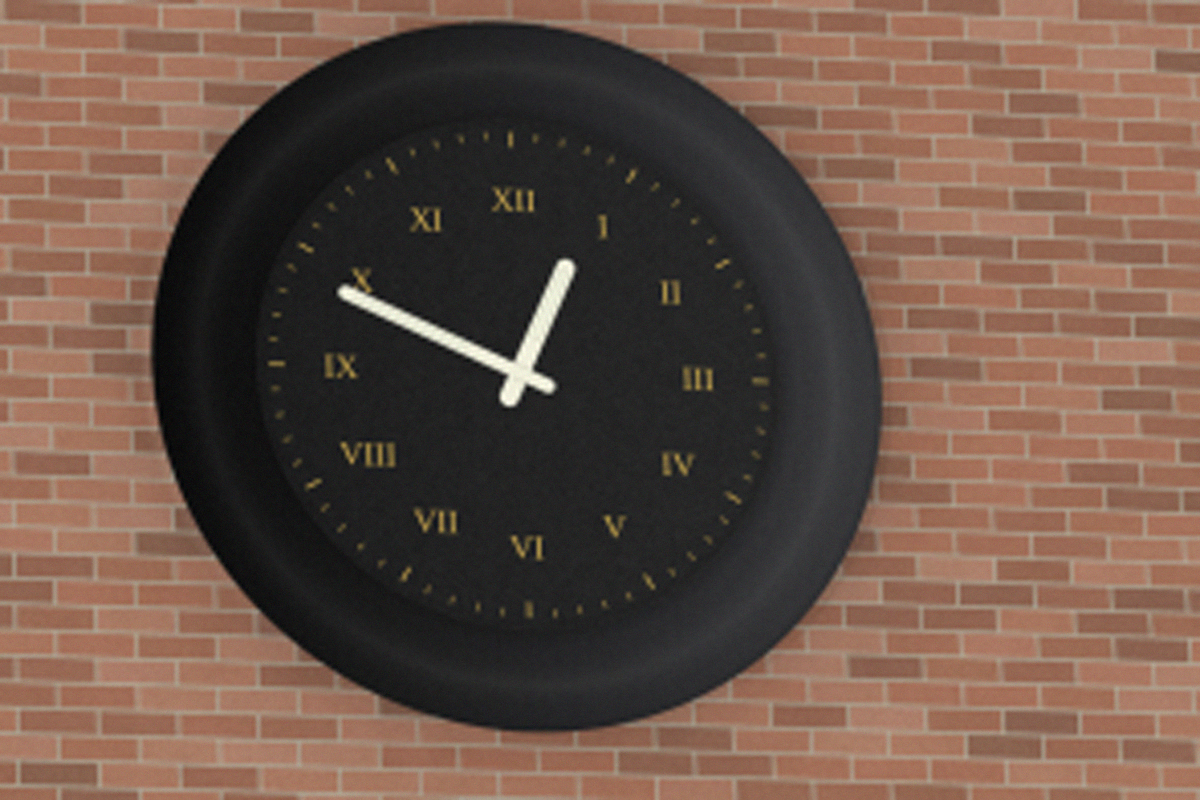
12 h 49 min
